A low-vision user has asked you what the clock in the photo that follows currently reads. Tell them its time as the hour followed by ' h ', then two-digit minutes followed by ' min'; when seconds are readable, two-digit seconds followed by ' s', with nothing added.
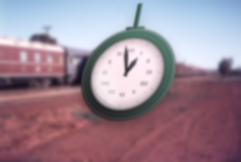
12 h 58 min
